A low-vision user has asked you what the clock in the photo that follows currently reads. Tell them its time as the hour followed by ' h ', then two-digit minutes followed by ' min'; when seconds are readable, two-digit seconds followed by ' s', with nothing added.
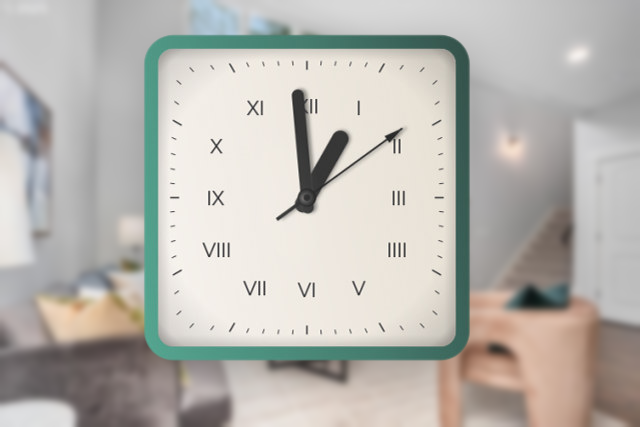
12 h 59 min 09 s
